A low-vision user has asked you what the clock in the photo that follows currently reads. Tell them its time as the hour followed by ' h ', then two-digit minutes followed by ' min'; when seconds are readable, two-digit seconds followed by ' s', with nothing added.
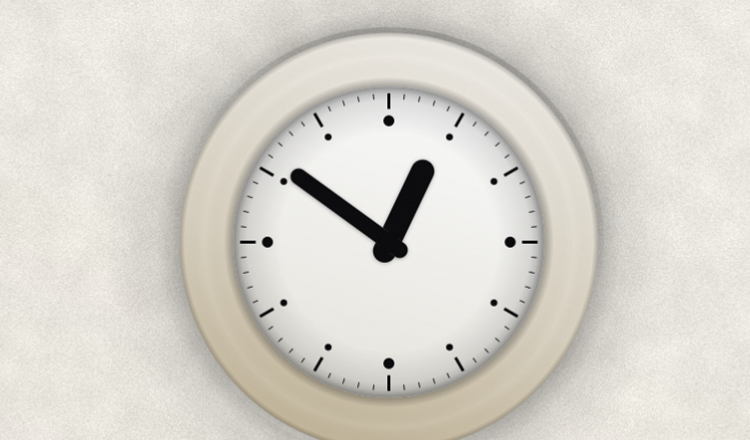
12 h 51 min
